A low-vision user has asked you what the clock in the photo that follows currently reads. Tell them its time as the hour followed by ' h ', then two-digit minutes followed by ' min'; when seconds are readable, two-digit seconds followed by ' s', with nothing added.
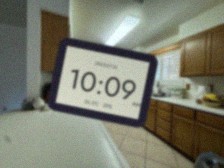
10 h 09 min
